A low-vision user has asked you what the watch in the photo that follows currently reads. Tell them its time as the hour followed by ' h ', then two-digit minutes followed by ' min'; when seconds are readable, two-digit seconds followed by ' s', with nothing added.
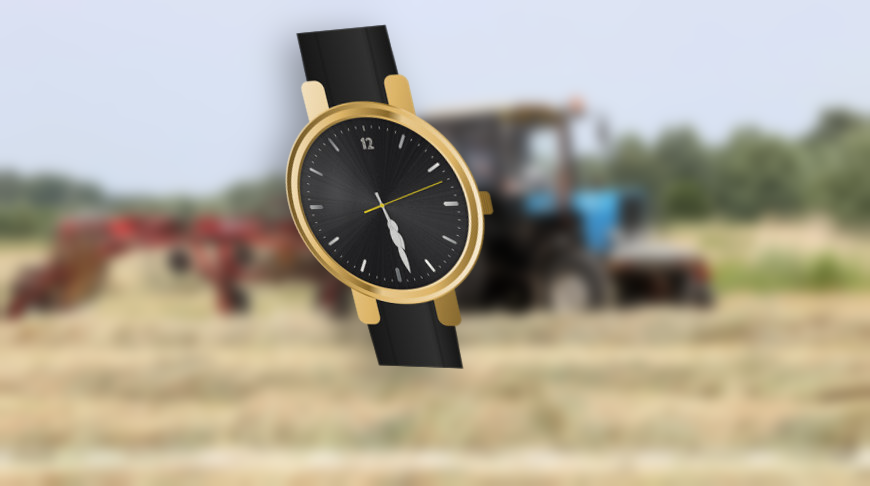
5 h 28 min 12 s
